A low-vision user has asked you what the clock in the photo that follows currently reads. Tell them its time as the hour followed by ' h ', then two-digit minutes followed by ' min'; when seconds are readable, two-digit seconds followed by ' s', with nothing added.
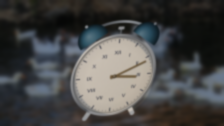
3 h 11 min
